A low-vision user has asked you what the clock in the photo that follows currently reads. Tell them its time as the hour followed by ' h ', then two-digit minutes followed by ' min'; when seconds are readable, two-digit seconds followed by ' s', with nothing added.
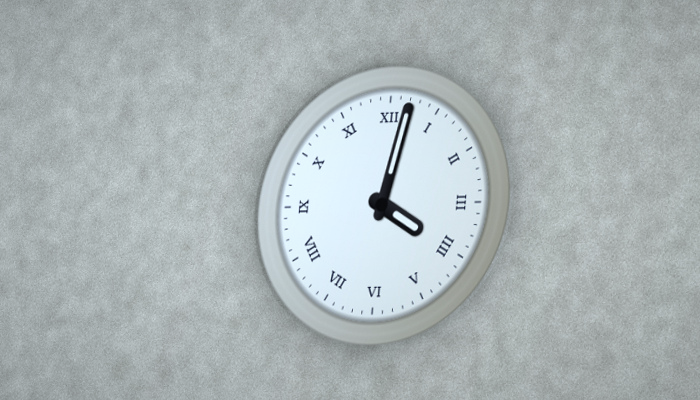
4 h 02 min
